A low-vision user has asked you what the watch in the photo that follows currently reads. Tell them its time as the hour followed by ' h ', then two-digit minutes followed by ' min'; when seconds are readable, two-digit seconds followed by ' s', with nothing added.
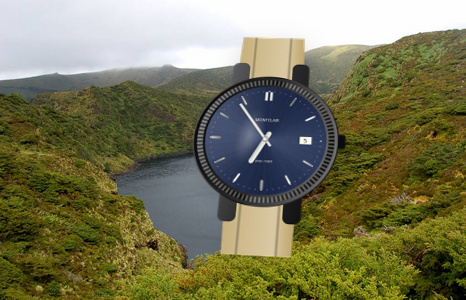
6 h 54 min
